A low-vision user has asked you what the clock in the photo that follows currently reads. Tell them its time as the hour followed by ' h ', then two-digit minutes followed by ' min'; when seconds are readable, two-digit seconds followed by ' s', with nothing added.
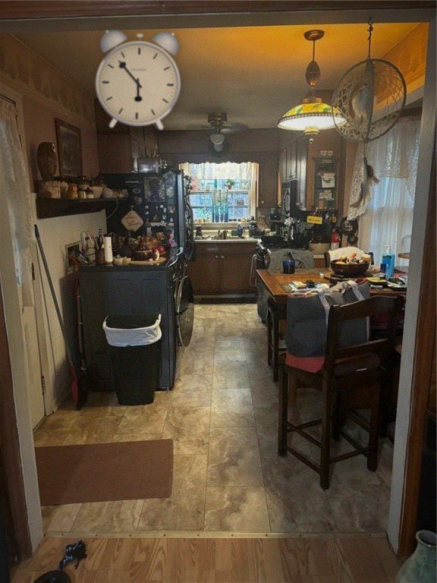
5 h 53 min
